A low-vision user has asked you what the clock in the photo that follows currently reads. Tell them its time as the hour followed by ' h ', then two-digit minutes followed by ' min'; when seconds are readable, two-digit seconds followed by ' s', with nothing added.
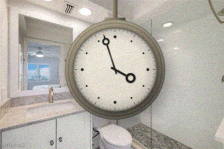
3 h 57 min
